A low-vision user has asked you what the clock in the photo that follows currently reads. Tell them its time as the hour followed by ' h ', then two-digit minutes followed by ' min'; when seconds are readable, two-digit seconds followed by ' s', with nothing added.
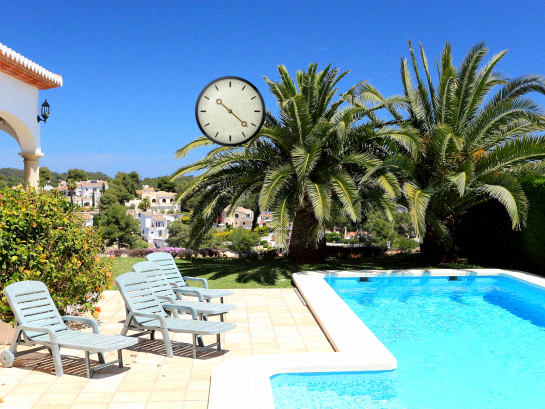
10 h 22 min
